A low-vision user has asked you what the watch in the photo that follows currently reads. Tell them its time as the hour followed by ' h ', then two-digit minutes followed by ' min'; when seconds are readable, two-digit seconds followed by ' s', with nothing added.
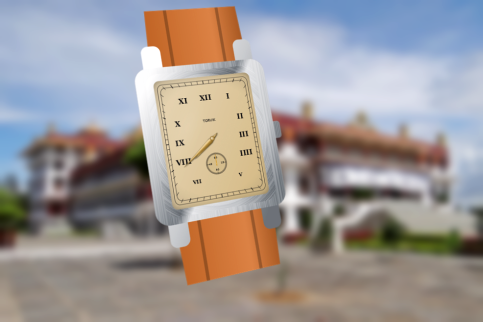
7 h 39 min
